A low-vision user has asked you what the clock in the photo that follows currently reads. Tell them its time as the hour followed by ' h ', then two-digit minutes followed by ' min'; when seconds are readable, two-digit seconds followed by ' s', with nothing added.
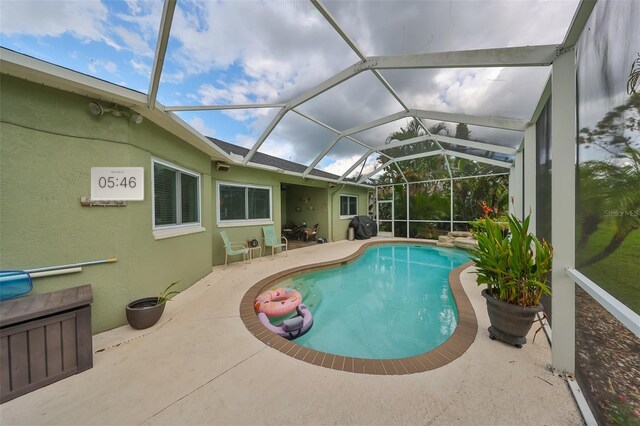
5 h 46 min
